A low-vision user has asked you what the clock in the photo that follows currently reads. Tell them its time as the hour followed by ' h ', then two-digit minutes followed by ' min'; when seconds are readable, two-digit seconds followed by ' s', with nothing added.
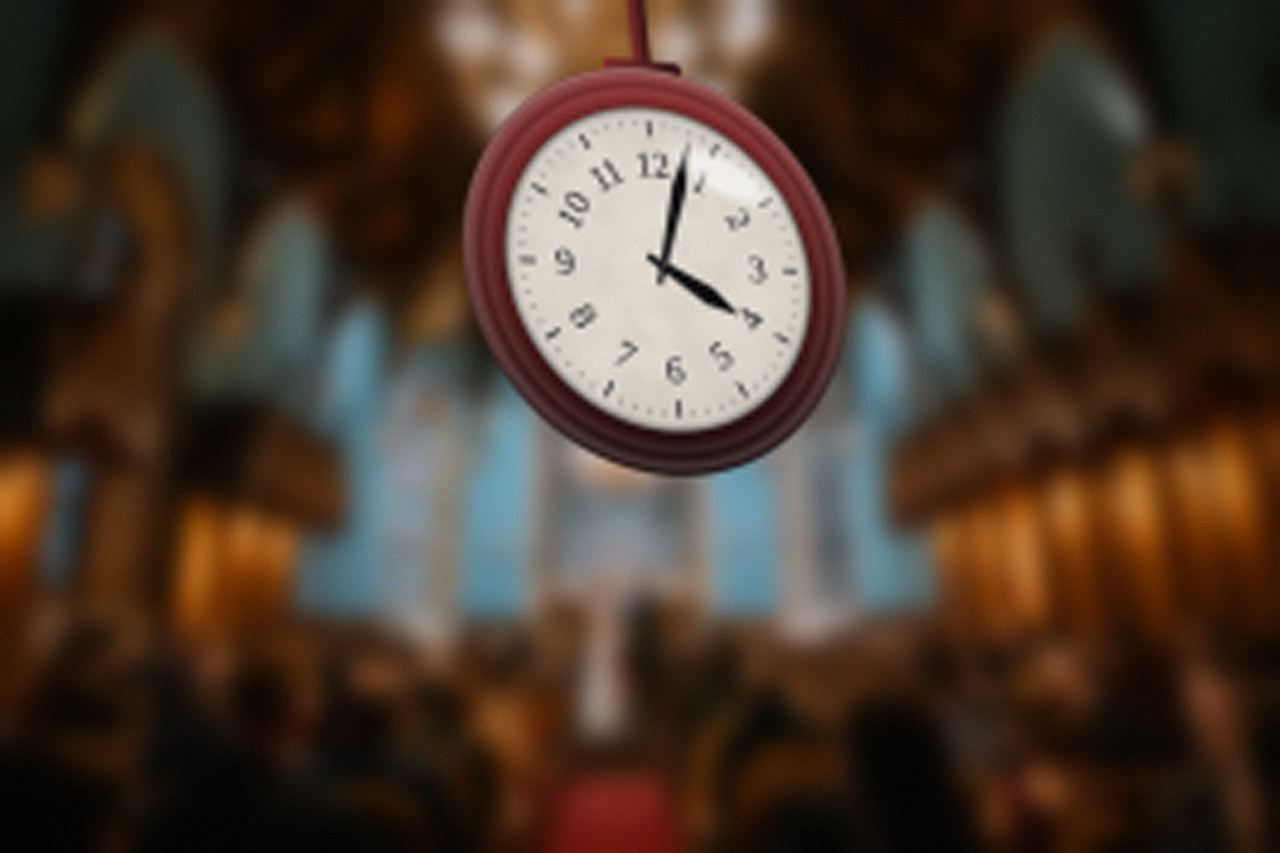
4 h 03 min
